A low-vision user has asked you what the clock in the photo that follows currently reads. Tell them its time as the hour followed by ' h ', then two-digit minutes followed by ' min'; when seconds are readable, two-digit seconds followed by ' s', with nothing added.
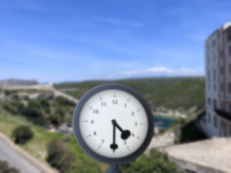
4 h 30 min
